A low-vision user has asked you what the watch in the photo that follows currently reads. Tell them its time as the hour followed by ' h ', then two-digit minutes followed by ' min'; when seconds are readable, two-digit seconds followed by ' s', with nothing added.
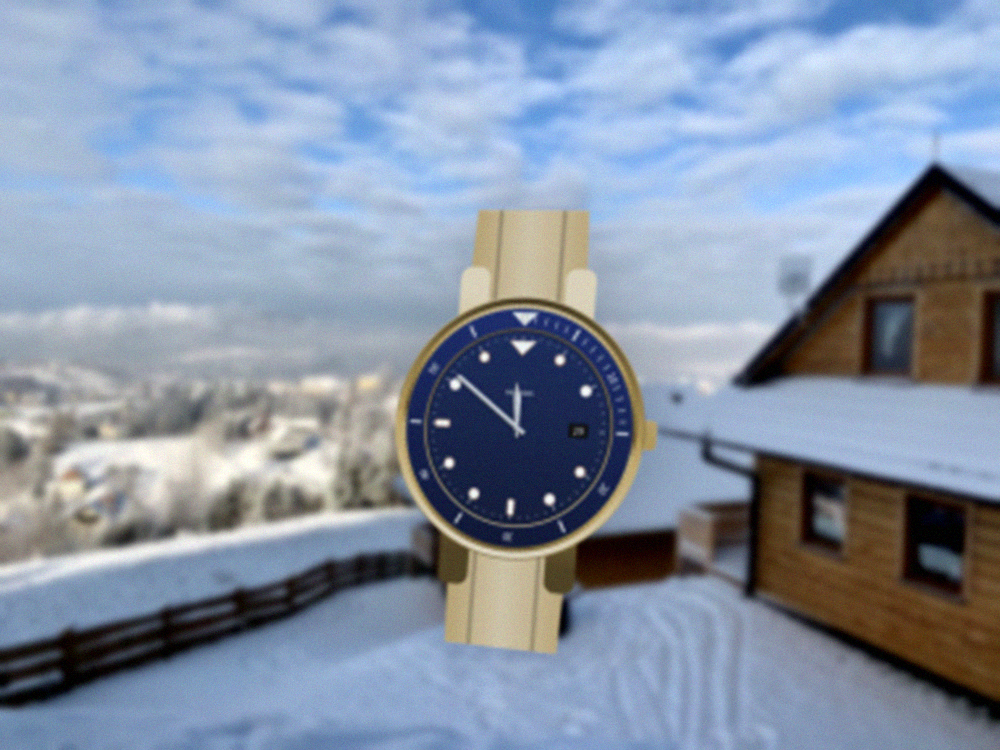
11 h 51 min
